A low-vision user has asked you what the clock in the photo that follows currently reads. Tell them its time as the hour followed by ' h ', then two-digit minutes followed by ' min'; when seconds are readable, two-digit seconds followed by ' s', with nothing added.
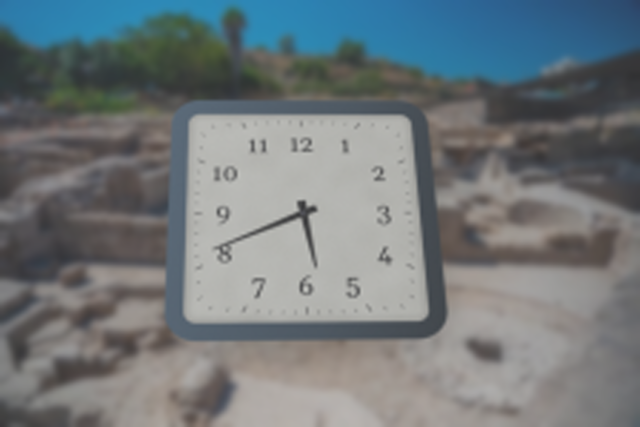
5 h 41 min
